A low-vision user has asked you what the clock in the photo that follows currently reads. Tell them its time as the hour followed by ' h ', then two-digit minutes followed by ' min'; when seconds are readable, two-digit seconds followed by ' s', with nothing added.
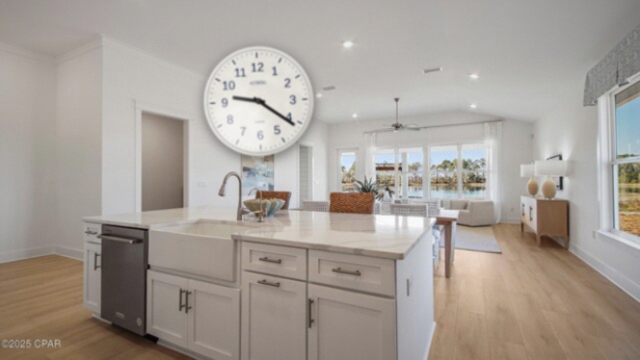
9 h 21 min
